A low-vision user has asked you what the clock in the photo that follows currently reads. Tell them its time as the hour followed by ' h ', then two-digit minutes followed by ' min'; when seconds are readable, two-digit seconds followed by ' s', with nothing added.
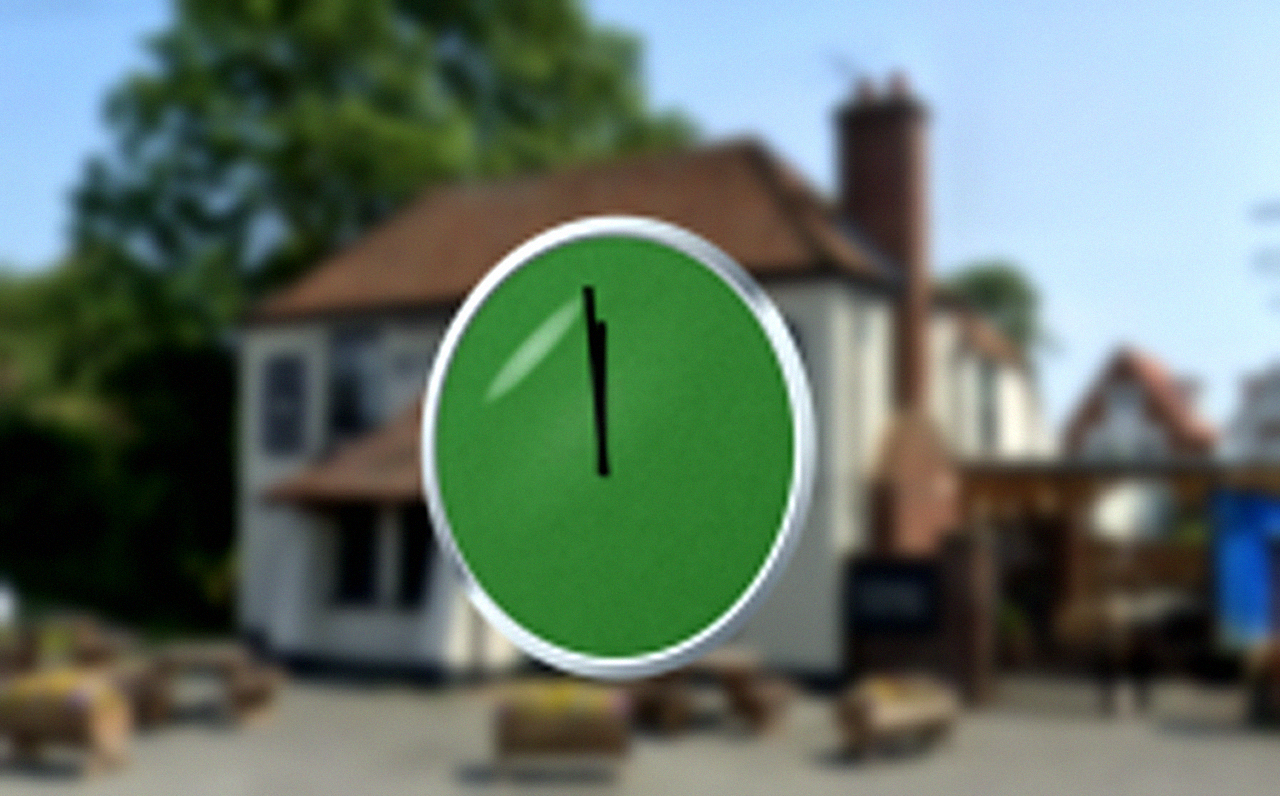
11 h 59 min
